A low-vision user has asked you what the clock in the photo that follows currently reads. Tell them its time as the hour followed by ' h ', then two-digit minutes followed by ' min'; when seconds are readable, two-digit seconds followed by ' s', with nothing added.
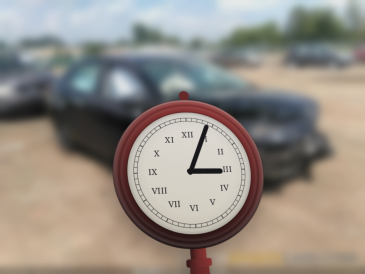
3 h 04 min
